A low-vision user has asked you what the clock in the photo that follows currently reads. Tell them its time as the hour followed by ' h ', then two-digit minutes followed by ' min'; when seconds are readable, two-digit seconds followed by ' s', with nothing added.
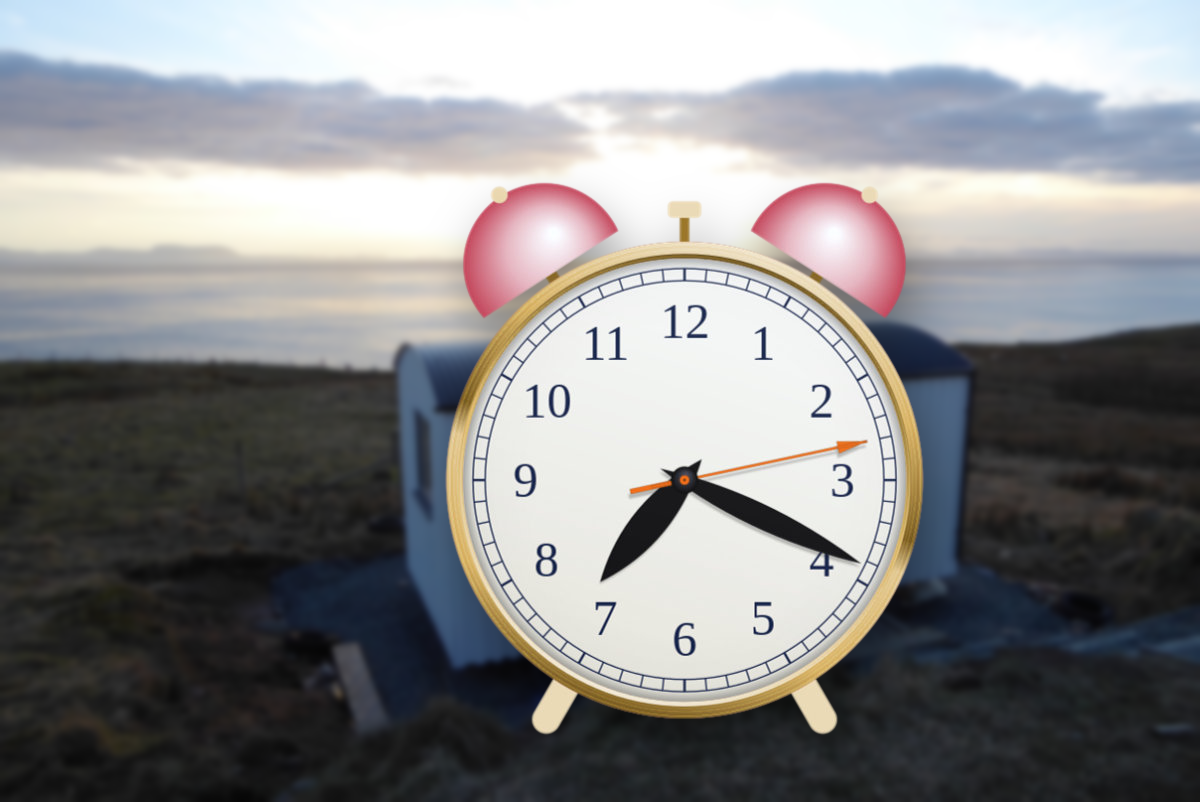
7 h 19 min 13 s
